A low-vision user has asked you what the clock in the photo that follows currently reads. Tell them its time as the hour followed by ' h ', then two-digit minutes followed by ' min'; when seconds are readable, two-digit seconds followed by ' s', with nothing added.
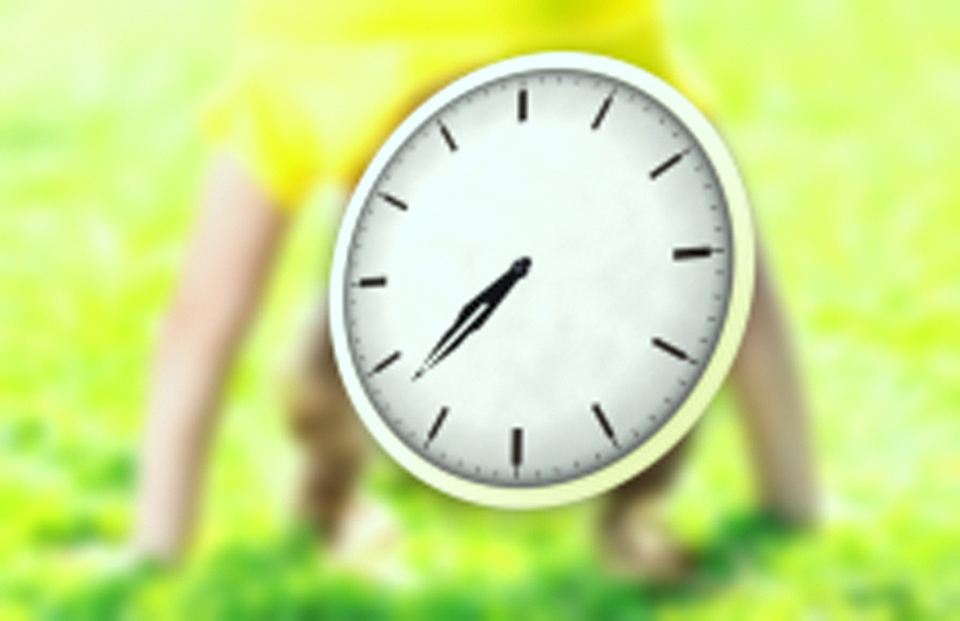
7 h 38 min
